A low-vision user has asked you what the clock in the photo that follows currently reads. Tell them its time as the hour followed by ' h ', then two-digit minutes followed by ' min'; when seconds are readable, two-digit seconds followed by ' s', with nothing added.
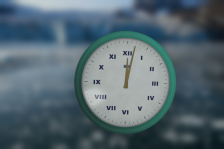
12 h 02 min
